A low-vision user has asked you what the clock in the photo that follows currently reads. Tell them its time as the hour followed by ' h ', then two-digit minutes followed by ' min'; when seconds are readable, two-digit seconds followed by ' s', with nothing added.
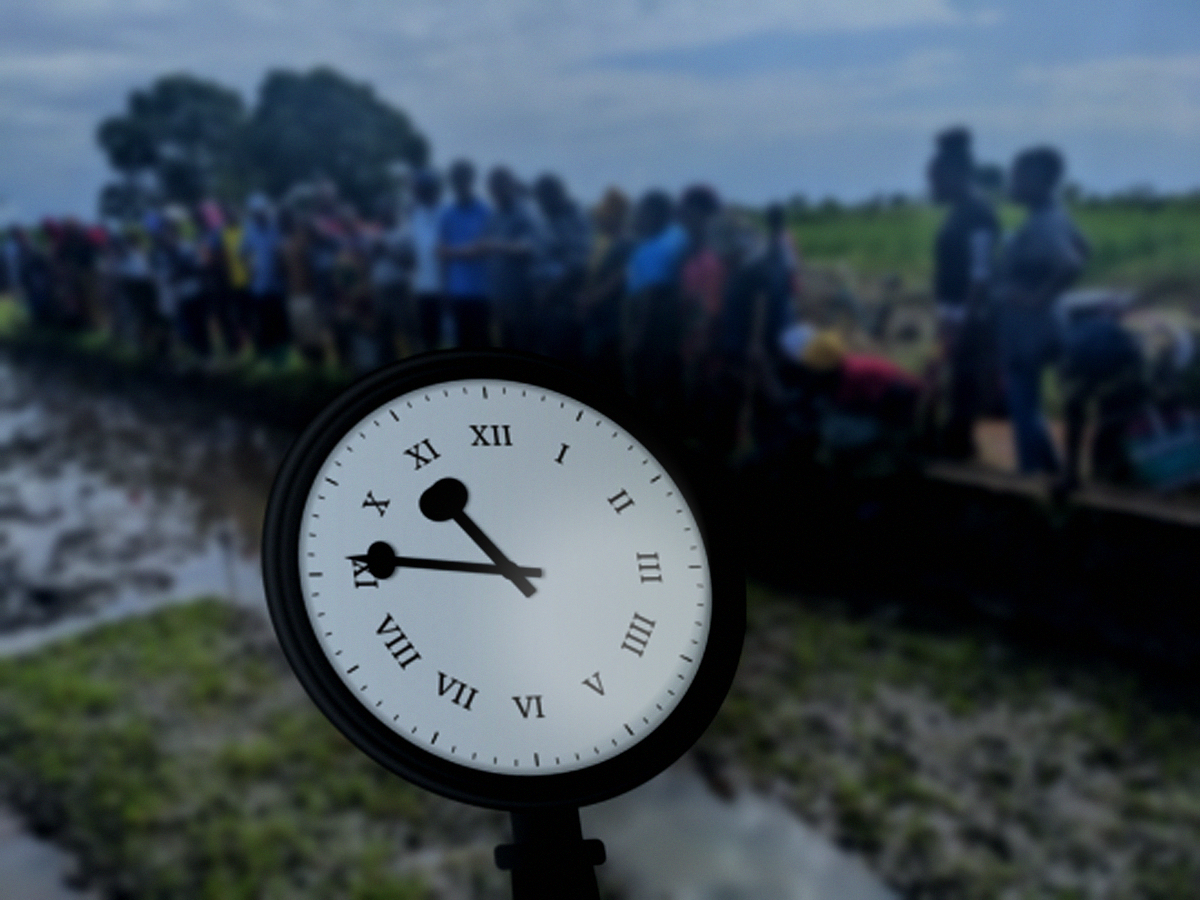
10 h 46 min
